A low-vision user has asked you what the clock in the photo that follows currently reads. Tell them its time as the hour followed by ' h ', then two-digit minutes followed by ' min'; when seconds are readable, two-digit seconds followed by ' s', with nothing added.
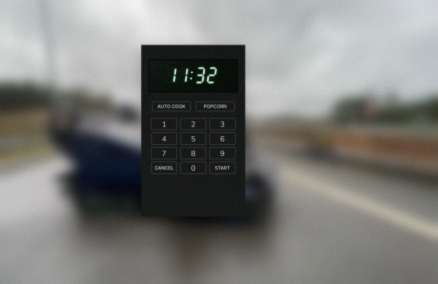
11 h 32 min
